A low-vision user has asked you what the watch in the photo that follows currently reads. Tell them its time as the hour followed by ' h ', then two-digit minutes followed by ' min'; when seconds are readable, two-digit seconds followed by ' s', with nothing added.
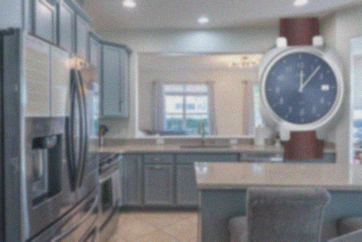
12 h 07 min
